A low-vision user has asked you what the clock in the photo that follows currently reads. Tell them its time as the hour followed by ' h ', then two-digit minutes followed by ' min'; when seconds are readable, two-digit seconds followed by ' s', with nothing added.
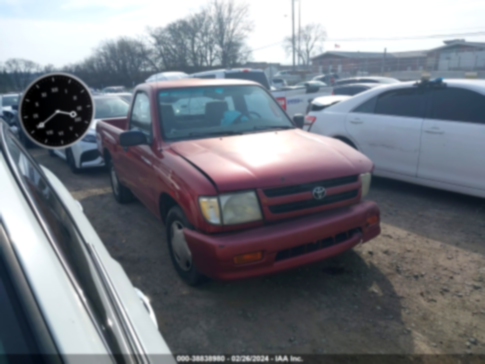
3 h 40 min
